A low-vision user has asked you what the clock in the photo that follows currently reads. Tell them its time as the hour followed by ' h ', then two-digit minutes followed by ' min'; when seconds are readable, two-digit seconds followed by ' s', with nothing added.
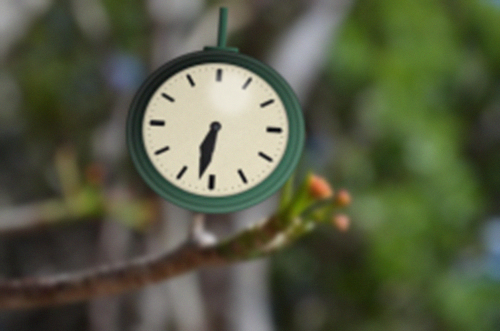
6 h 32 min
